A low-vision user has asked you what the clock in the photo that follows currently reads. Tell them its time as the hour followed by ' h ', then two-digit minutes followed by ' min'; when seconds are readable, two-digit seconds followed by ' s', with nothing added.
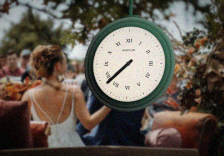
7 h 38 min
